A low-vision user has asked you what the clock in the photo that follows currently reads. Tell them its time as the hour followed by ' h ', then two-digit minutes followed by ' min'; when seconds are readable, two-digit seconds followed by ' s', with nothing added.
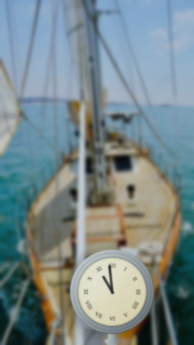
10 h 59 min
